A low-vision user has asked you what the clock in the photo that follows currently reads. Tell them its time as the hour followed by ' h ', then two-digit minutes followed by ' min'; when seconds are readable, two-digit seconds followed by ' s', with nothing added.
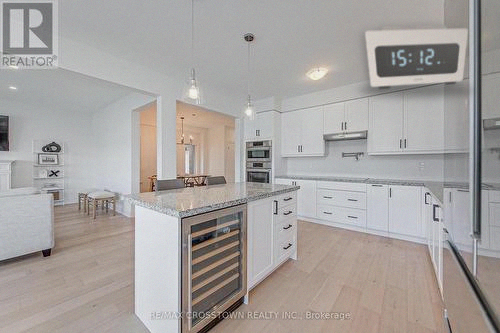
15 h 12 min
